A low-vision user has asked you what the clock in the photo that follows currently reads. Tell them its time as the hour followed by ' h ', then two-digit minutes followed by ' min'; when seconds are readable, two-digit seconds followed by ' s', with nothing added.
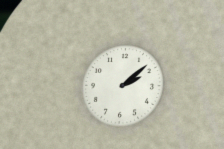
2 h 08 min
